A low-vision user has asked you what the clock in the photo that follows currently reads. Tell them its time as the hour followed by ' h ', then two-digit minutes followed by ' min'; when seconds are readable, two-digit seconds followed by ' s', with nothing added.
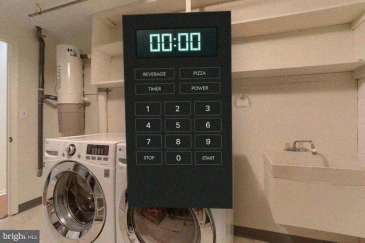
0 h 00 min
